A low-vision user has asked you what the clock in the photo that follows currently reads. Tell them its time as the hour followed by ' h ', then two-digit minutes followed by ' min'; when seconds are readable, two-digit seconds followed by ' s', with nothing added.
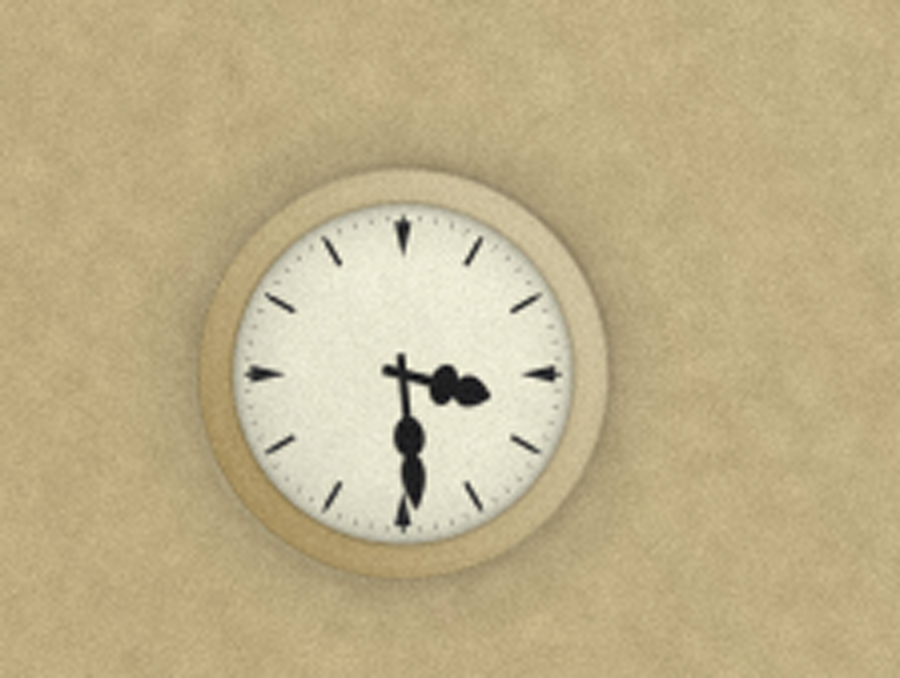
3 h 29 min
